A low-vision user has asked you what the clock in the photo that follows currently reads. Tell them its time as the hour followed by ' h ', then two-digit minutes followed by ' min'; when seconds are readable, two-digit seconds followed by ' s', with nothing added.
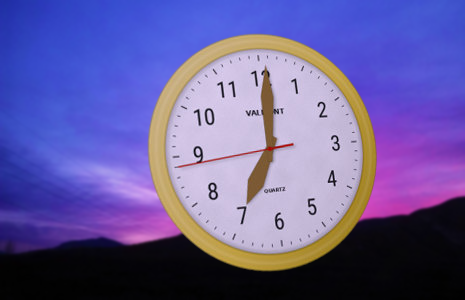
7 h 00 min 44 s
